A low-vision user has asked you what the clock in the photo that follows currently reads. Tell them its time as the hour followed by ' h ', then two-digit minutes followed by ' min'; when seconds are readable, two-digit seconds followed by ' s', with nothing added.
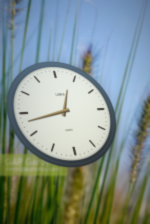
12 h 43 min
